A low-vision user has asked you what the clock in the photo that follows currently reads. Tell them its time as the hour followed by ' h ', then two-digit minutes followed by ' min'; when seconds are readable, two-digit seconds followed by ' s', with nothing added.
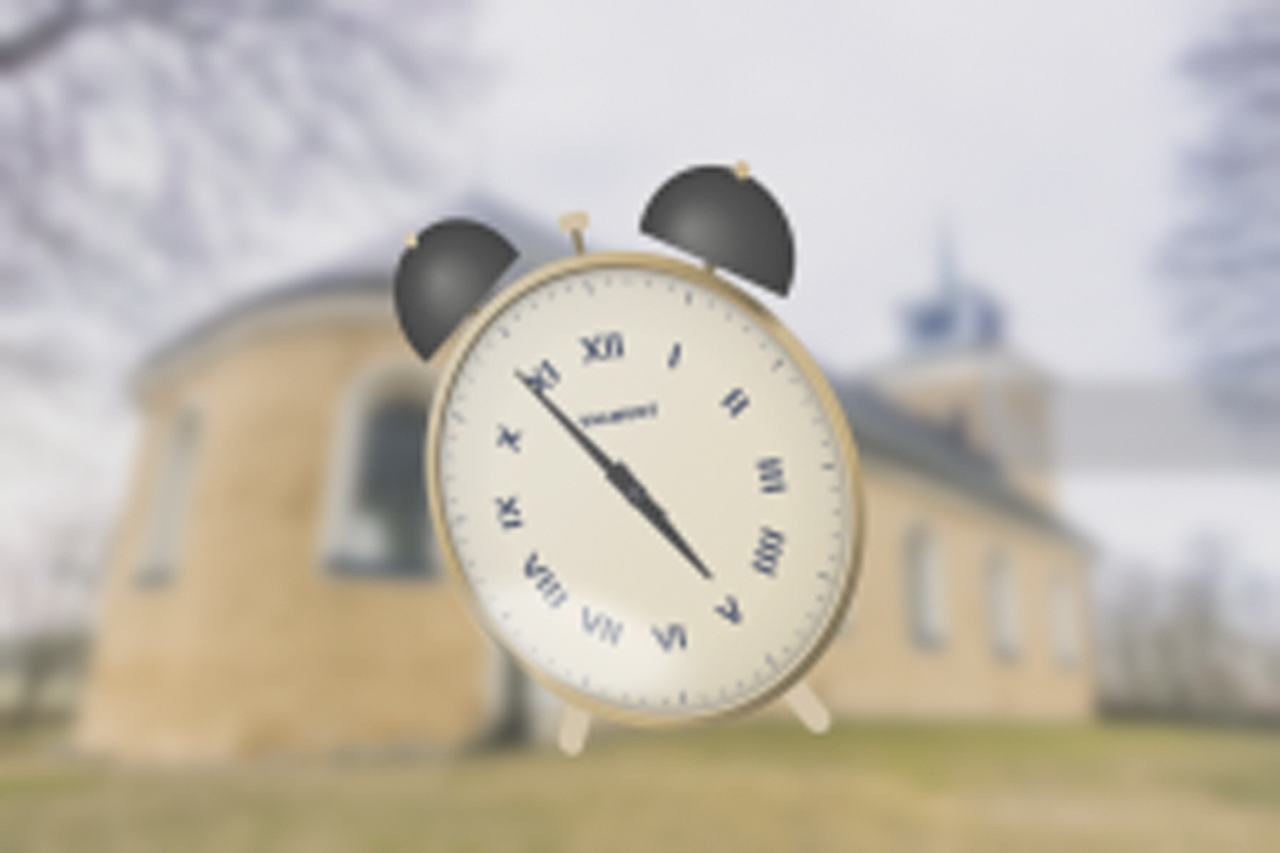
4 h 54 min
